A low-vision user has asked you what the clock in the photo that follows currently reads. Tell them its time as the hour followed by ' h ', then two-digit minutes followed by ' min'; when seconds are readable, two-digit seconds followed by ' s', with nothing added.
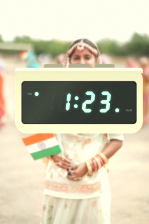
1 h 23 min
